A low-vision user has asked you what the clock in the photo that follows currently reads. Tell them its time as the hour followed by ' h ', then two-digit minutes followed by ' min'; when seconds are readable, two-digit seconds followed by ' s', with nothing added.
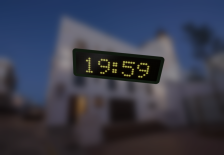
19 h 59 min
